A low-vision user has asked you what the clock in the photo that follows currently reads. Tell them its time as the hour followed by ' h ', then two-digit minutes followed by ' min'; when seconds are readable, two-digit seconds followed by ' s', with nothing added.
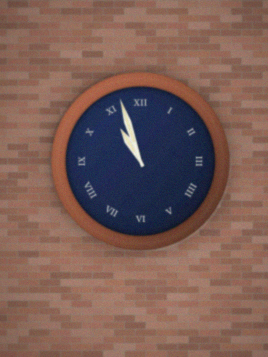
10 h 57 min
